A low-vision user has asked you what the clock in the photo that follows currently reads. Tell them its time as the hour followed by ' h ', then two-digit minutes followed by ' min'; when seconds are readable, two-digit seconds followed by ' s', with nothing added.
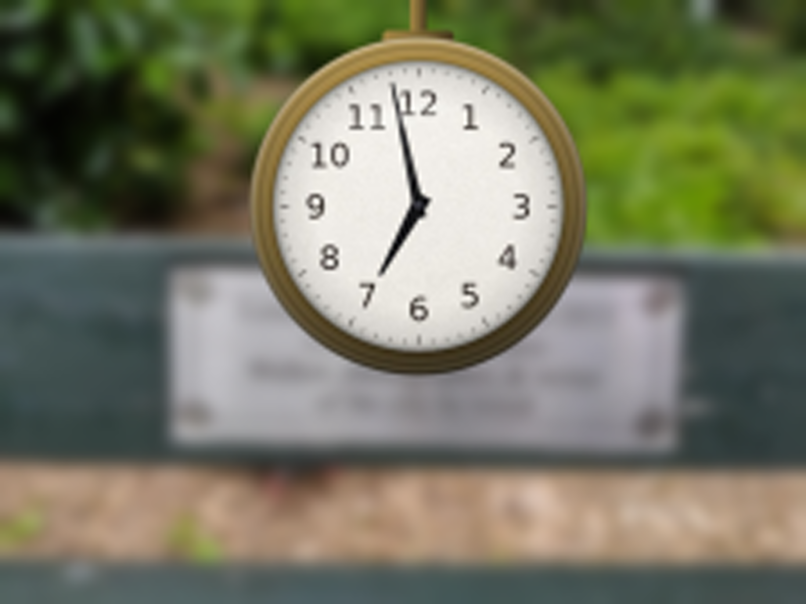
6 h 58 min
